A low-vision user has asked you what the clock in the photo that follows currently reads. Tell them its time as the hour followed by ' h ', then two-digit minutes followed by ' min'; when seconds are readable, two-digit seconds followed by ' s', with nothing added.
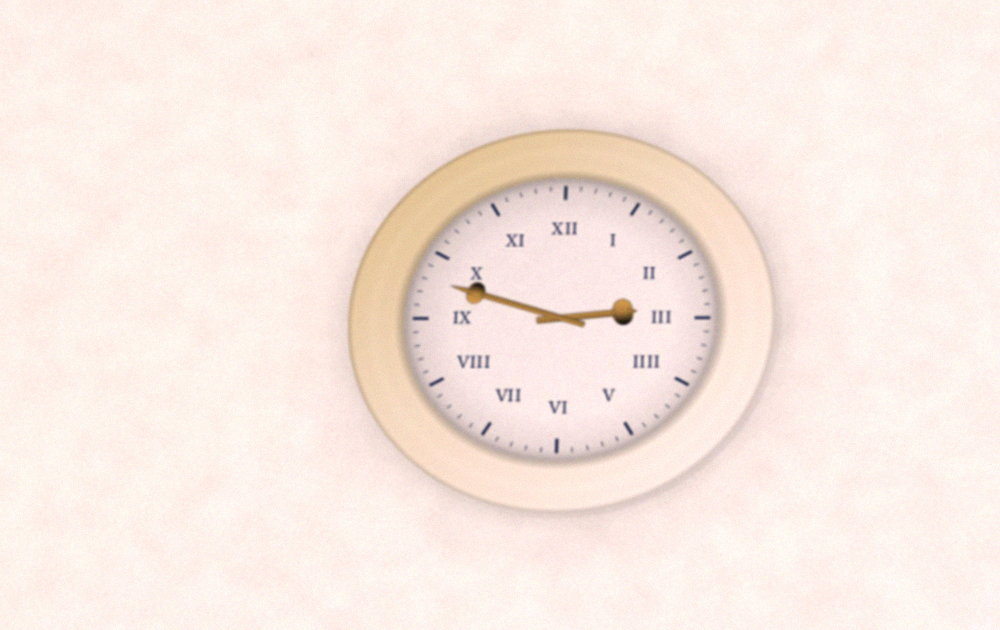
2 h 48 min
